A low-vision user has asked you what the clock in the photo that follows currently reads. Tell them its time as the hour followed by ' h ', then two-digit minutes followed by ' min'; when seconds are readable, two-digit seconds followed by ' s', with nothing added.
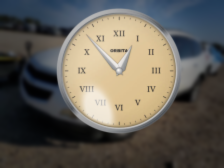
12 h 53 min
